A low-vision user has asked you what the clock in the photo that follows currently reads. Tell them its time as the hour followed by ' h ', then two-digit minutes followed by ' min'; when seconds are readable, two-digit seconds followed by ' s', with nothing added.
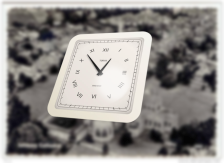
12 h 53 min
